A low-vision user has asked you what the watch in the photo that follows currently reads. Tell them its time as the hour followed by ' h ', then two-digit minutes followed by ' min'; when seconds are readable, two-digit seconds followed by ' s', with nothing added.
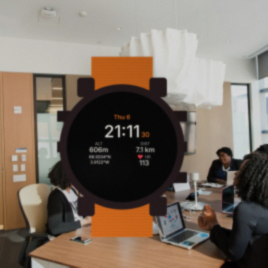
21 h 11 min
